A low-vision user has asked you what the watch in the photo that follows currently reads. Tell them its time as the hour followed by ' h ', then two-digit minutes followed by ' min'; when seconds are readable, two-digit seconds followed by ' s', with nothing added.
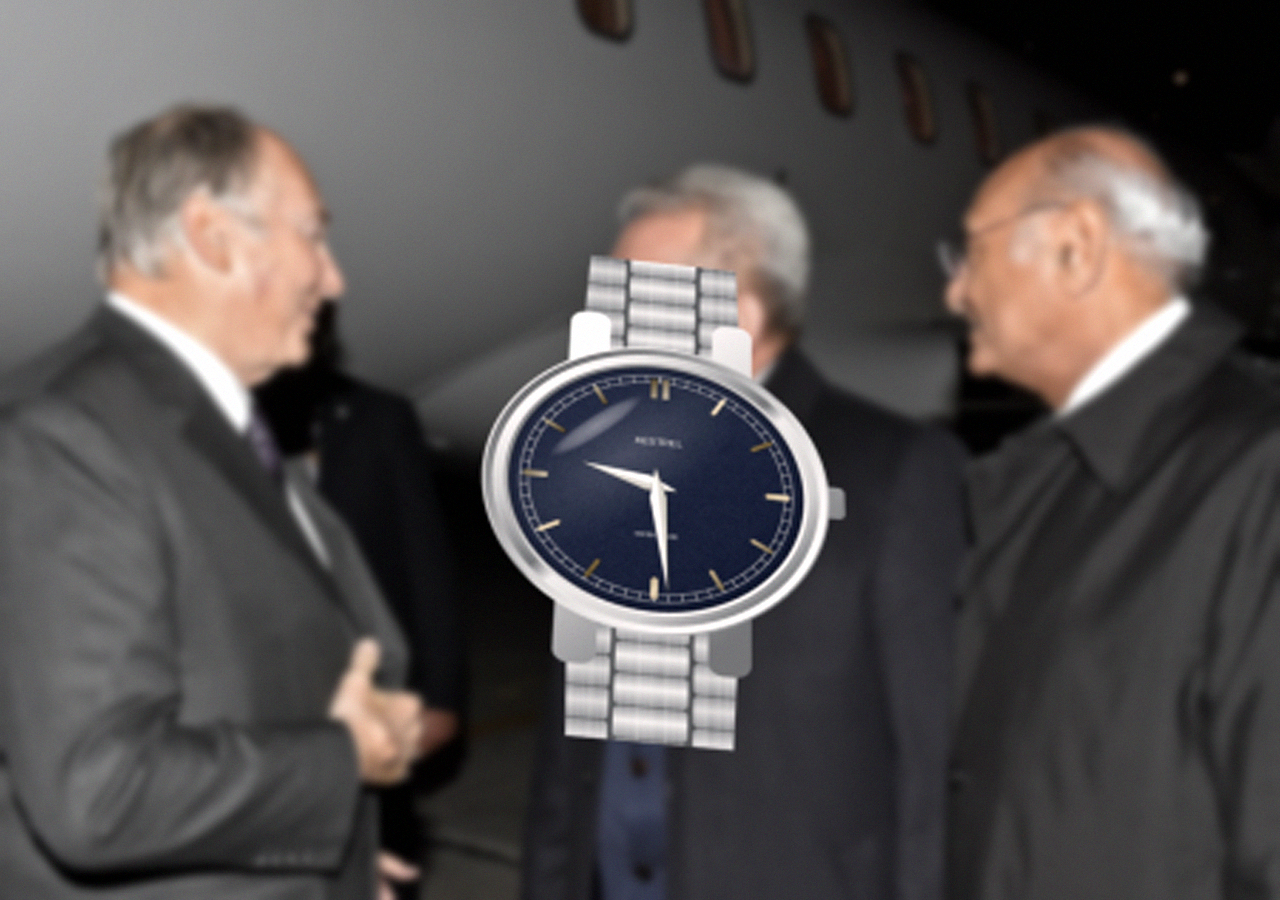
9 h 29 min
